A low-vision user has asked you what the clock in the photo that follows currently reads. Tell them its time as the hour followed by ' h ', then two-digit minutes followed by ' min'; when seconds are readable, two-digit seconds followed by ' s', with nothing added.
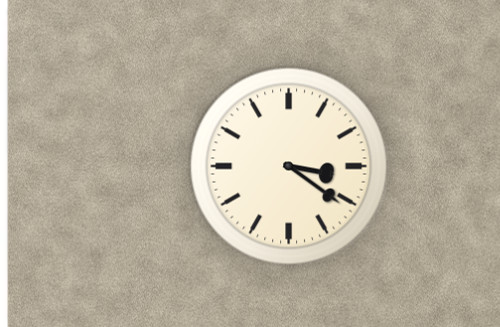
3 h 21 min
